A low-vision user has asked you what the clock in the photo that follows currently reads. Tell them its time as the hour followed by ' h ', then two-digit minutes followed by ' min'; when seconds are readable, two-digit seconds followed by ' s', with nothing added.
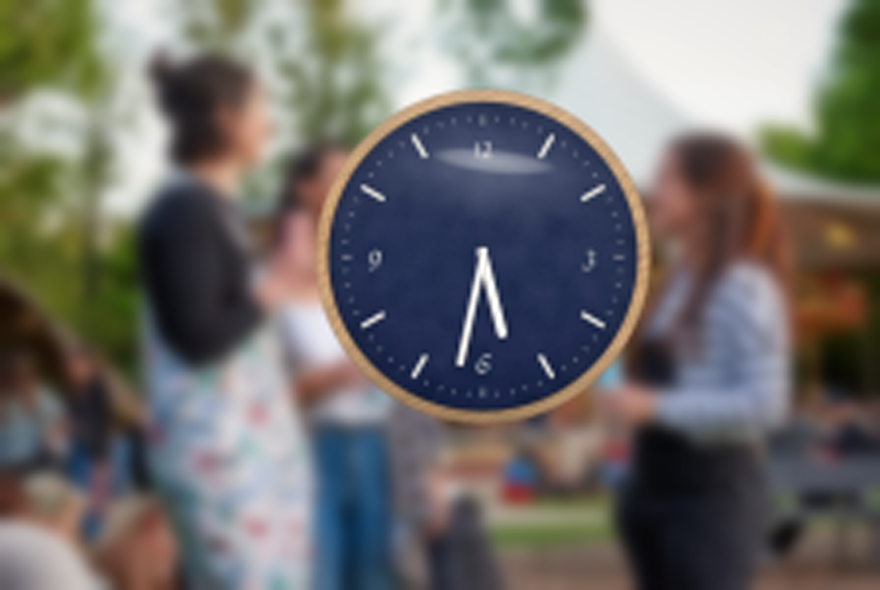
5 h 32 min
